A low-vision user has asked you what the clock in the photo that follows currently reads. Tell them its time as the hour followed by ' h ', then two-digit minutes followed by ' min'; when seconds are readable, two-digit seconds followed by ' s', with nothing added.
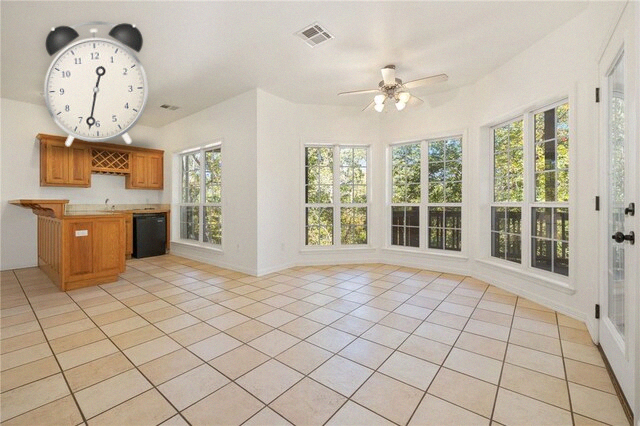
12 h 32 min
